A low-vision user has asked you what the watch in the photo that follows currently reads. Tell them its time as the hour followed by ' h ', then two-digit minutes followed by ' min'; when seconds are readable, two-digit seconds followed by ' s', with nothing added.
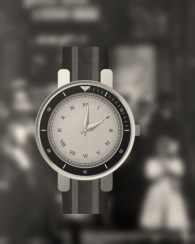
2 h 01 min
